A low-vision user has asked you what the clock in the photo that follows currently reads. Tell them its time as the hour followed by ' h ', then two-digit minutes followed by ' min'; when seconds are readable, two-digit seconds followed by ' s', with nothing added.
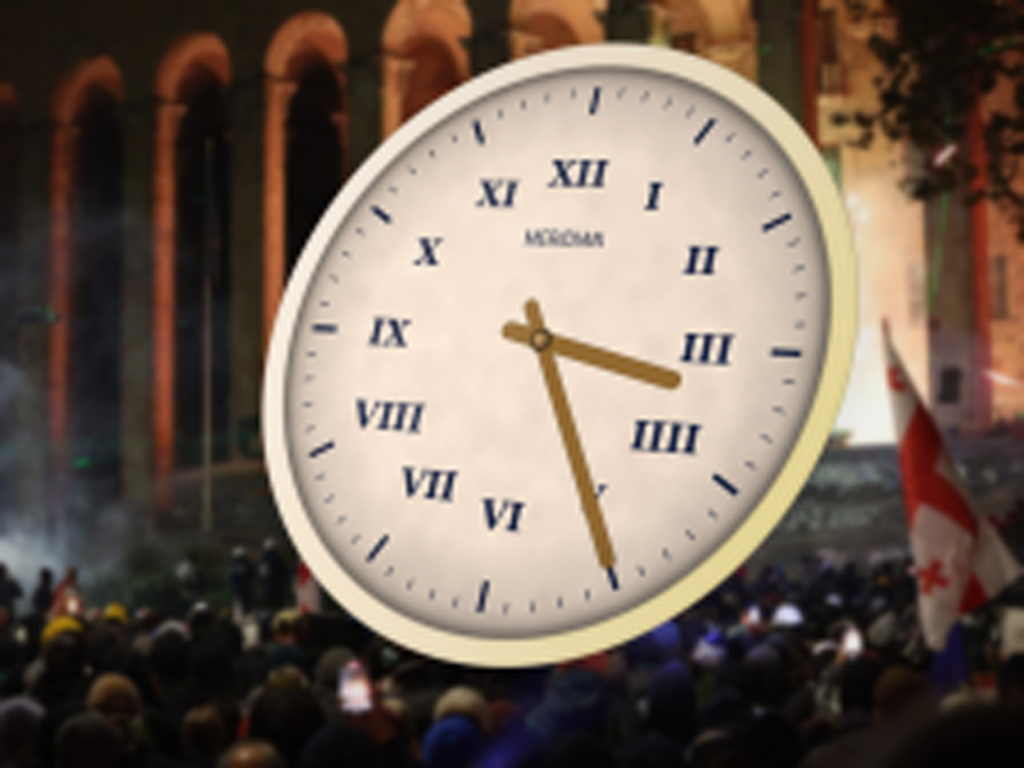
3 h 25 min
